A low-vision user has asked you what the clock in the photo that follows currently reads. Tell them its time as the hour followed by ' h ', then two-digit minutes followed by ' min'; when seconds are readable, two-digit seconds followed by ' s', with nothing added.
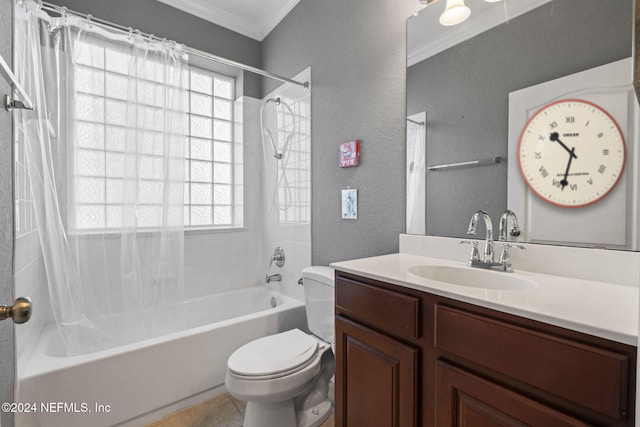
10 h 33 min
